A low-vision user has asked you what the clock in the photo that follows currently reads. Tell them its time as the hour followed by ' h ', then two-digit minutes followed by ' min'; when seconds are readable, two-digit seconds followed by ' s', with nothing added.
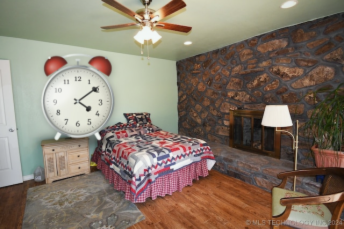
4 h 09 min
